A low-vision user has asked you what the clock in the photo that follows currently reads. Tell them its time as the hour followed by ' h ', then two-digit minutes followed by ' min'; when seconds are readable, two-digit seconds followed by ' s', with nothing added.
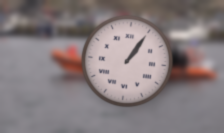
1 h 05 min
